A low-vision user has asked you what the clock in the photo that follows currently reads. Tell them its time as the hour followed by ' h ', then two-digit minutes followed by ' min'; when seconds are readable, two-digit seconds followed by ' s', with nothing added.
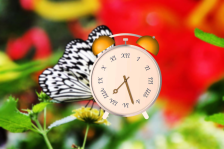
7 h 27 min
